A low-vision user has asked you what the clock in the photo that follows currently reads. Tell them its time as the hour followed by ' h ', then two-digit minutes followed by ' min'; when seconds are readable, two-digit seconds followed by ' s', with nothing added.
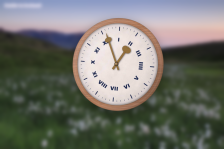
2 h 01 min
